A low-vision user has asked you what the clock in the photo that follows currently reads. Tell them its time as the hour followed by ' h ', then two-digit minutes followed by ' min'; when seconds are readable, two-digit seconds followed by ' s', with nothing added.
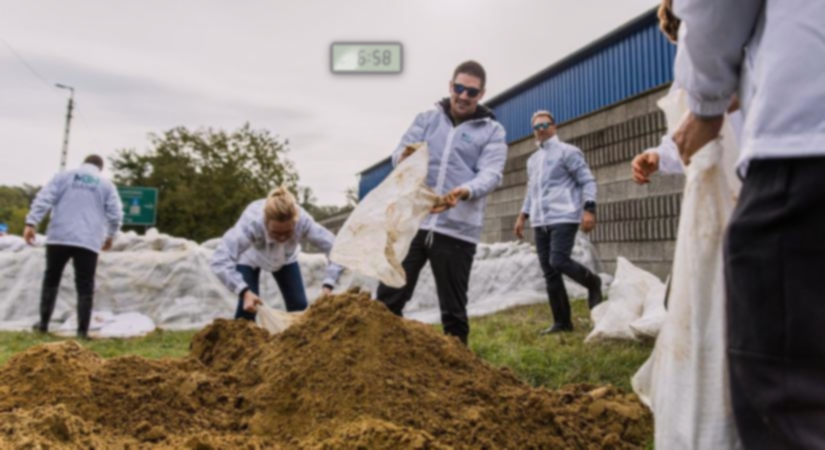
6 h 58 min
